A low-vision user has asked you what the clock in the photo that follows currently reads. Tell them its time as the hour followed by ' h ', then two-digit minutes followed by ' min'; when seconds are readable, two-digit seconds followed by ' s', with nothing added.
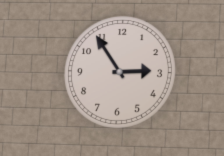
2 h 54 min
